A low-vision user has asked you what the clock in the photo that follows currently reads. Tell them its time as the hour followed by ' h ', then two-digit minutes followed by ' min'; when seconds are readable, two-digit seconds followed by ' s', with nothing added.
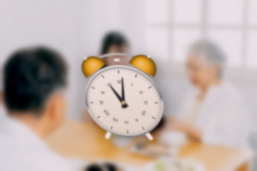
11 h 01 min
